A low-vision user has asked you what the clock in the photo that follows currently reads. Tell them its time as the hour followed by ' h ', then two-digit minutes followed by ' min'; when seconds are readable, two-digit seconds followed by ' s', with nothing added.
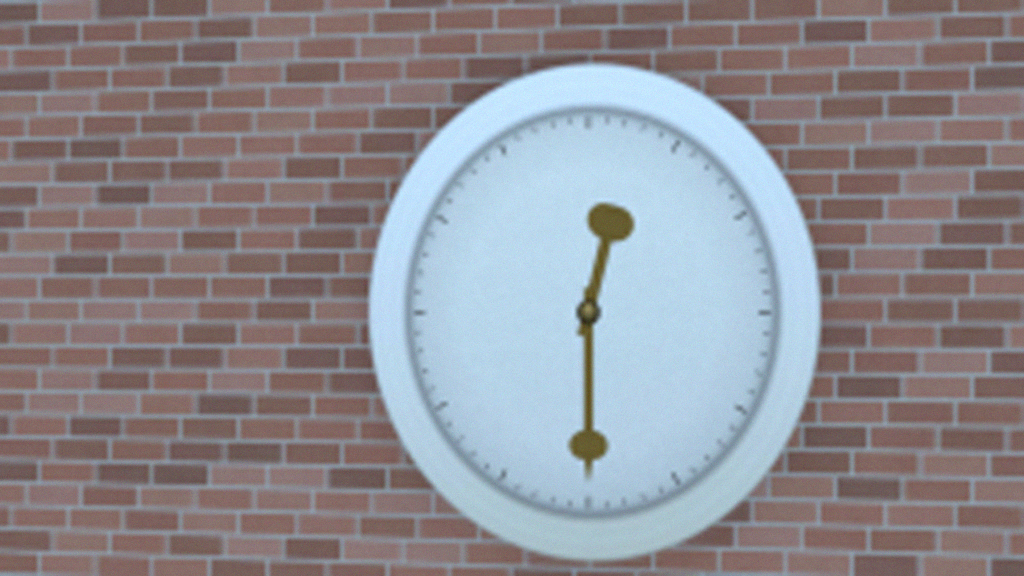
12 h 30 min
